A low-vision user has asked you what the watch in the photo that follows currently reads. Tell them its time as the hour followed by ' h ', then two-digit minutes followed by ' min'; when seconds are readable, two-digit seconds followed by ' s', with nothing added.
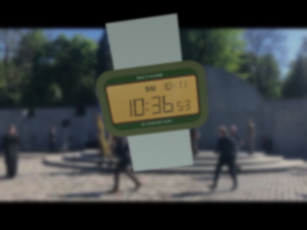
10 h 36 min
